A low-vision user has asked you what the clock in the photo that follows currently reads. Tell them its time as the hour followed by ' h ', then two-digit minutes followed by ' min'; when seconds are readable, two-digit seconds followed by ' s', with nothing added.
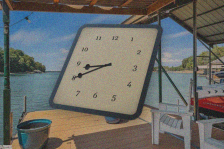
8 h 40 min
